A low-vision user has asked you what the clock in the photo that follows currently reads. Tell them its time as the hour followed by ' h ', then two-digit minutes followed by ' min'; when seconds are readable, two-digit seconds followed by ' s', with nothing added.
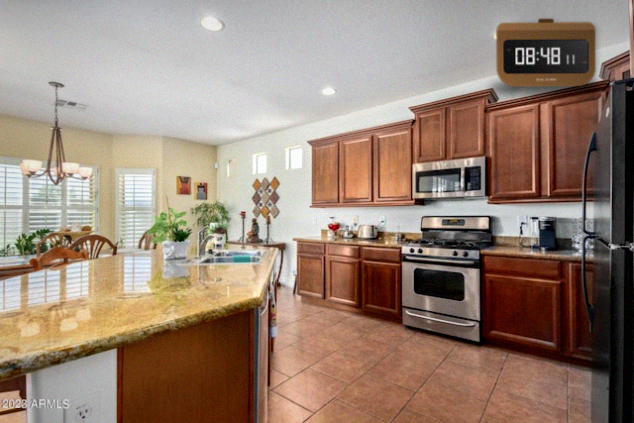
8 h 48 min 11 s
